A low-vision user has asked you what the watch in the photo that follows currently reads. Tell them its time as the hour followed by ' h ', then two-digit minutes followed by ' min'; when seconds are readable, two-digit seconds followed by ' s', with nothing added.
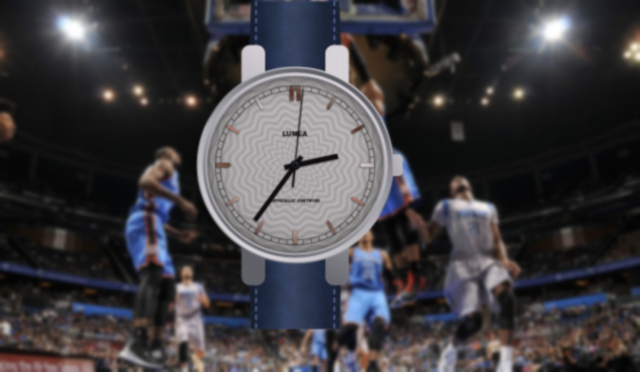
2 h 36 min 01 s
